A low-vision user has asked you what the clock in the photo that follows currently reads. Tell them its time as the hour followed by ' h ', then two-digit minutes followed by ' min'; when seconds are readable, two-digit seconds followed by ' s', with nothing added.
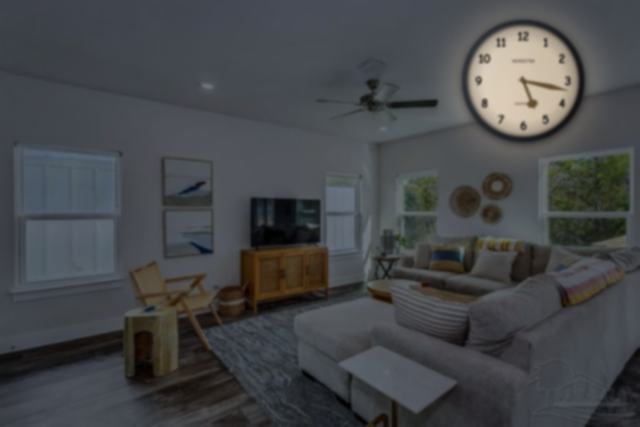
5 h 17 min
